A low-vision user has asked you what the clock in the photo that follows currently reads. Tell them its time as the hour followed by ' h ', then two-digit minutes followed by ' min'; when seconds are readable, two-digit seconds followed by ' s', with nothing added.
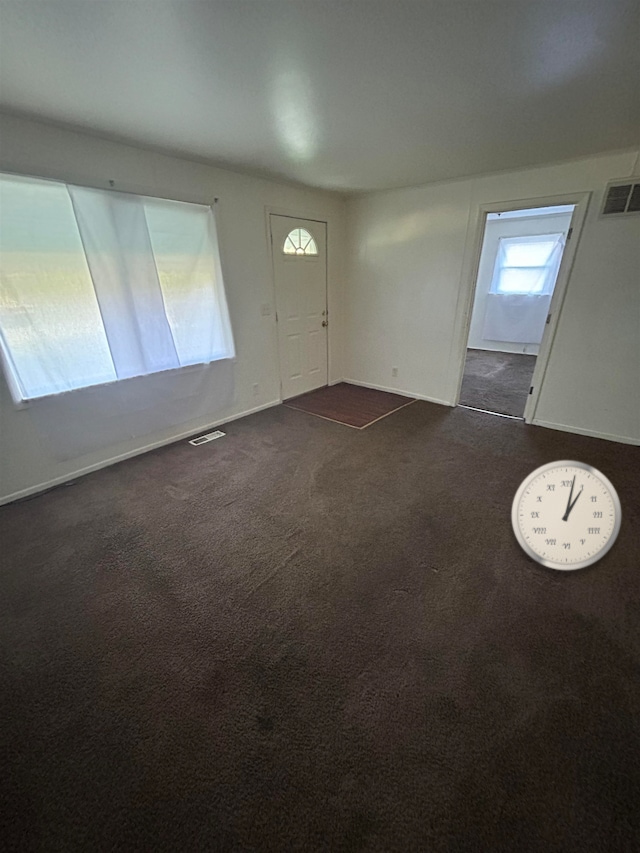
1 h 02 min
